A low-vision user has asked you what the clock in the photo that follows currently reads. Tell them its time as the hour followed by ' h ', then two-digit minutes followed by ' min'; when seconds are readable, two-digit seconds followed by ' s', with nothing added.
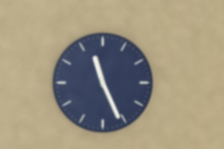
11 h 26 min
